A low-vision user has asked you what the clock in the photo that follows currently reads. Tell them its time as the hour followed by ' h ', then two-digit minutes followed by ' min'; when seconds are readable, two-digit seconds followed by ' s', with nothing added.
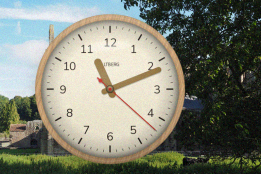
11 h 11 min 22 s
